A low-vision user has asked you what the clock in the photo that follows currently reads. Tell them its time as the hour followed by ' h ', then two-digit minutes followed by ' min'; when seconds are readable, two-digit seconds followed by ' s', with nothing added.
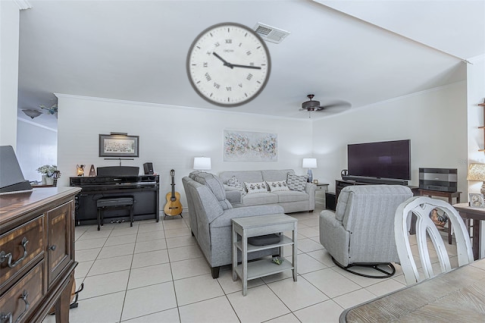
10 h 16 min
